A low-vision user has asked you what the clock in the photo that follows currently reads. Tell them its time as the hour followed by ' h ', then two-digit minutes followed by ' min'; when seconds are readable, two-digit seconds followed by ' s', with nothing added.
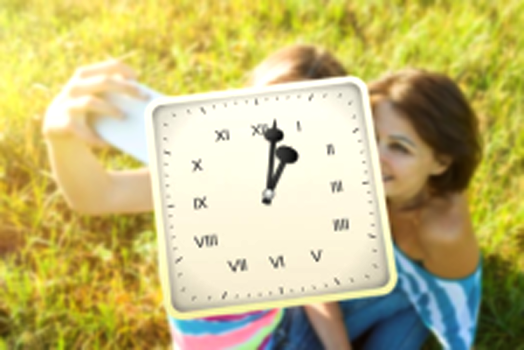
1 h 02 min
